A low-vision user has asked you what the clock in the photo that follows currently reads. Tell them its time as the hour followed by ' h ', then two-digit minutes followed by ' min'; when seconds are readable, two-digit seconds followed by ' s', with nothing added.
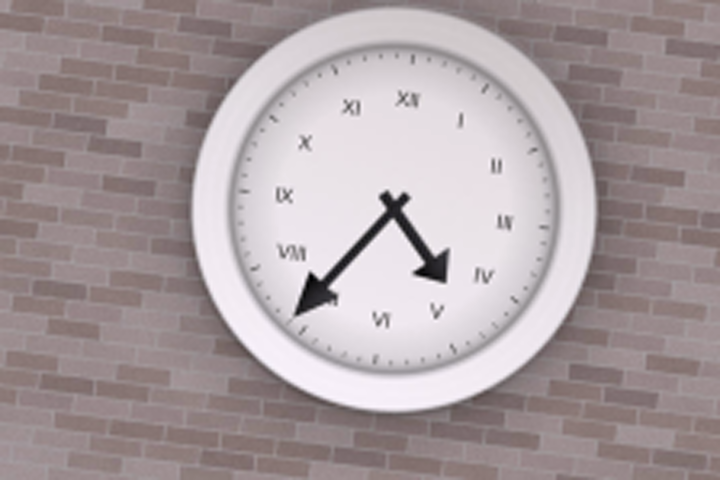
4 h 36 min
